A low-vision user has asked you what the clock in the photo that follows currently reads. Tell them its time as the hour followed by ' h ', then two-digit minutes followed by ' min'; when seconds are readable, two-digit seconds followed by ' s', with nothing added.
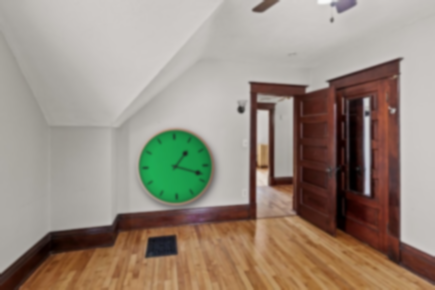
1 h 18 min
